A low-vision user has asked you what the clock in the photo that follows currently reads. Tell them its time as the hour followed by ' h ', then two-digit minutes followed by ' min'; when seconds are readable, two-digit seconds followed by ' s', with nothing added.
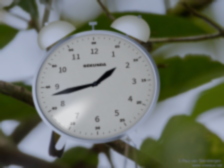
1 h 43 min
